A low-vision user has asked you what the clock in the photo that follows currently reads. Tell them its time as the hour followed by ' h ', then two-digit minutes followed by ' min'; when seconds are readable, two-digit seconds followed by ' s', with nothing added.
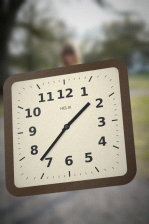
1 h 37 min
